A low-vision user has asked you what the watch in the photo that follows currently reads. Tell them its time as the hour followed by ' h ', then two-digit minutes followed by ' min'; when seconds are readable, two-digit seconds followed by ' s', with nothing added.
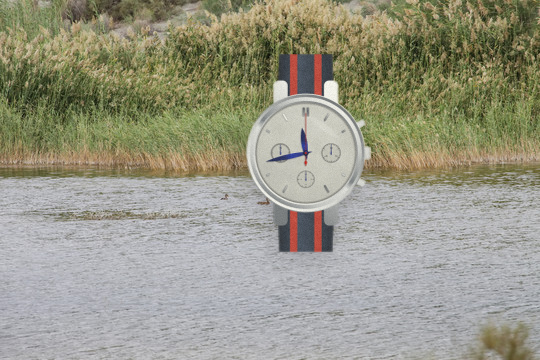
11 h 43 min
